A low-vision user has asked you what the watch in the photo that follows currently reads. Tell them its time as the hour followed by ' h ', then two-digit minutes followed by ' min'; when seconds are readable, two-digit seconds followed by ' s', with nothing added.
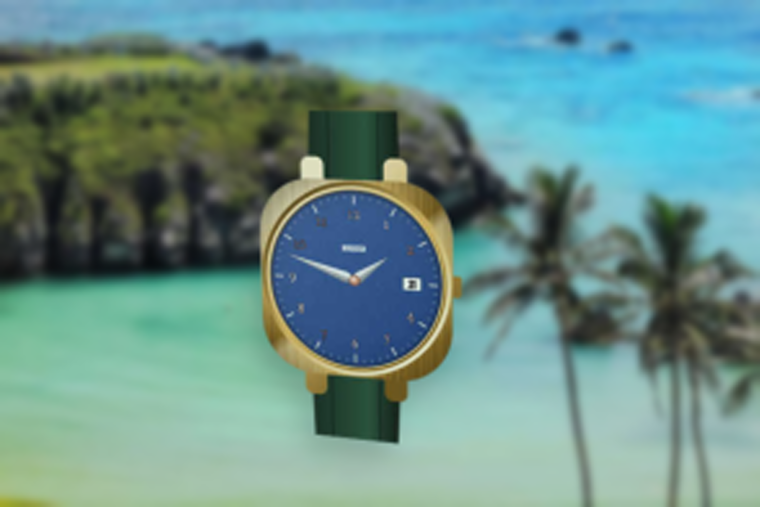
1 h 48 min
